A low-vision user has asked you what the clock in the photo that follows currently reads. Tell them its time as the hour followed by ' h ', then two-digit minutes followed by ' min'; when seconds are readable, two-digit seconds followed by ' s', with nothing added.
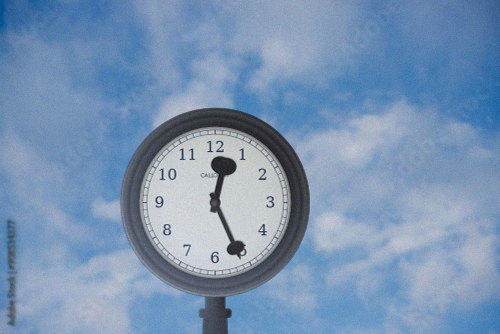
12 h 26 min
